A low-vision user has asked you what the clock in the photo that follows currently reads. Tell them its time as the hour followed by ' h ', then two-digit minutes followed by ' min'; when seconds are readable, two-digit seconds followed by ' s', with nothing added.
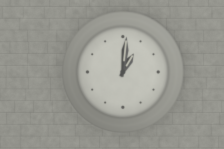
1 h 01 min
